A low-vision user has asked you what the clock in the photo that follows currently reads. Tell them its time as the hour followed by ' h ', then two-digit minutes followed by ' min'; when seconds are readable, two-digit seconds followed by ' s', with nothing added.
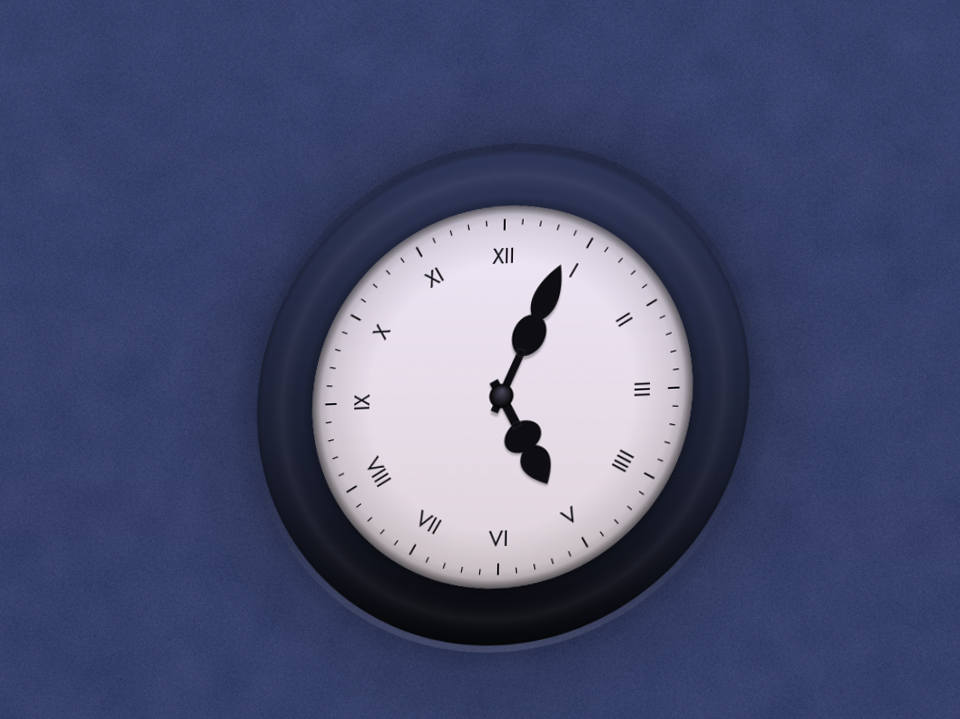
5 h 04 min
